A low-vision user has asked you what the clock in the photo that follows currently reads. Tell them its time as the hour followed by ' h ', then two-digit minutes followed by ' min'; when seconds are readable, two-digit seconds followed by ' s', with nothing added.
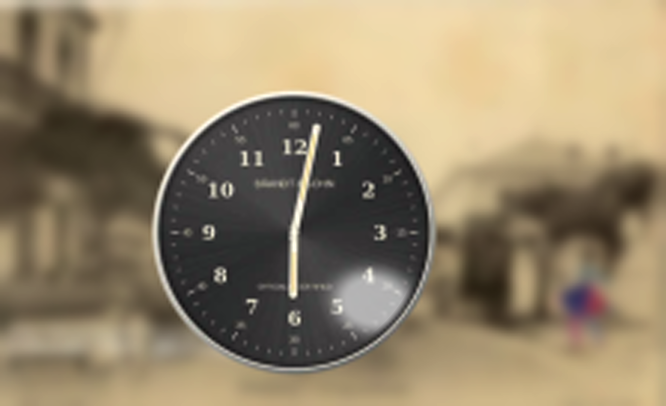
6 h 02 min
